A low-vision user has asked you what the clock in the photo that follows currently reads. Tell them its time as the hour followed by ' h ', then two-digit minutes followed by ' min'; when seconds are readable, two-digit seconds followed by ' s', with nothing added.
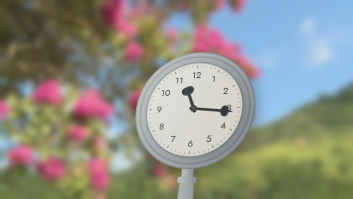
11 h 16 min
